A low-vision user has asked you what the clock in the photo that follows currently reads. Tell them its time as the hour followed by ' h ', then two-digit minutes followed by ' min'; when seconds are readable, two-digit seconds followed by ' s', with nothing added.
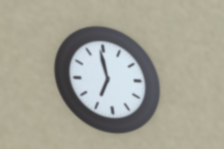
6 h 59 min
